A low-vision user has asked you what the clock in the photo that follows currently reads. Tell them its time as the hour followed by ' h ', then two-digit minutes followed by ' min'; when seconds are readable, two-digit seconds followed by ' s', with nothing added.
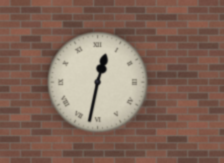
12 h 32 min
